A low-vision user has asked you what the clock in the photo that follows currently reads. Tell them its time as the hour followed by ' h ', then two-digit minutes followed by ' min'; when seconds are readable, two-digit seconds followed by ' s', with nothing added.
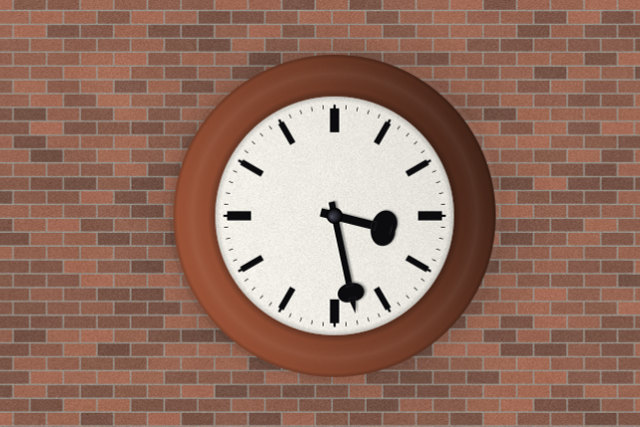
3 h 28 min
